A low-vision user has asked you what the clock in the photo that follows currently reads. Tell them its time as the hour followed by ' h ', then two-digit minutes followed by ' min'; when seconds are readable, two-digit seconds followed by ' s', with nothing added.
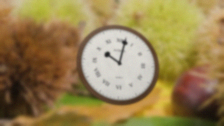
10 h 02 min
